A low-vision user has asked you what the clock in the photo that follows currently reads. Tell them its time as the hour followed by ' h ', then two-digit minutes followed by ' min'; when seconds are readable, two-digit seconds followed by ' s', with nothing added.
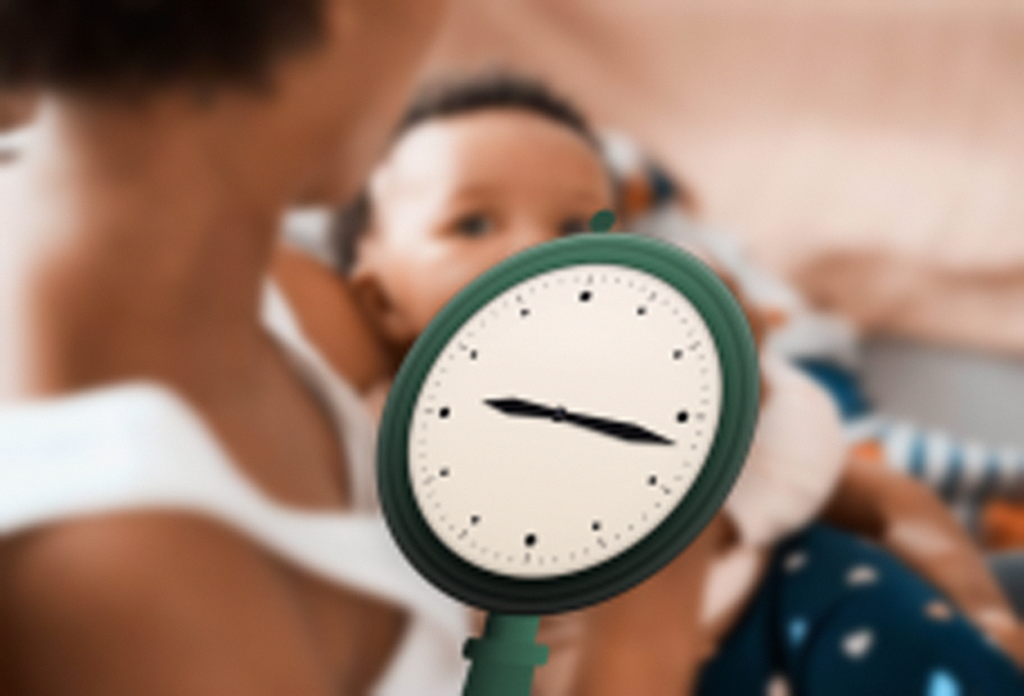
9 h 17 min
